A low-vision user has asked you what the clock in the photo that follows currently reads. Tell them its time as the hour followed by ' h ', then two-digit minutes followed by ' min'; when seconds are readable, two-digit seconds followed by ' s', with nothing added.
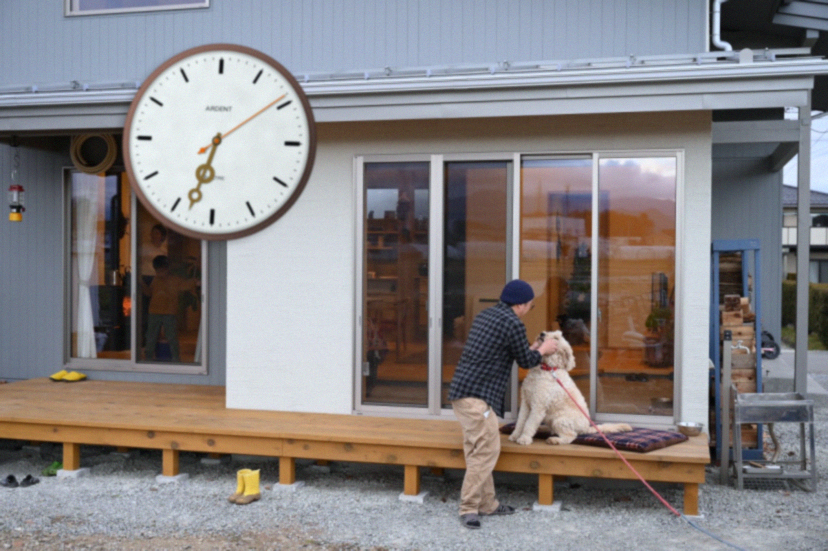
6 h 33 min 09 s
